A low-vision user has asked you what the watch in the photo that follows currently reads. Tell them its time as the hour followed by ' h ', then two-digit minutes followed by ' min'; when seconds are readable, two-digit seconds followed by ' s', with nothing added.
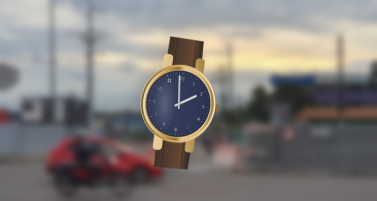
1 h 59 min
